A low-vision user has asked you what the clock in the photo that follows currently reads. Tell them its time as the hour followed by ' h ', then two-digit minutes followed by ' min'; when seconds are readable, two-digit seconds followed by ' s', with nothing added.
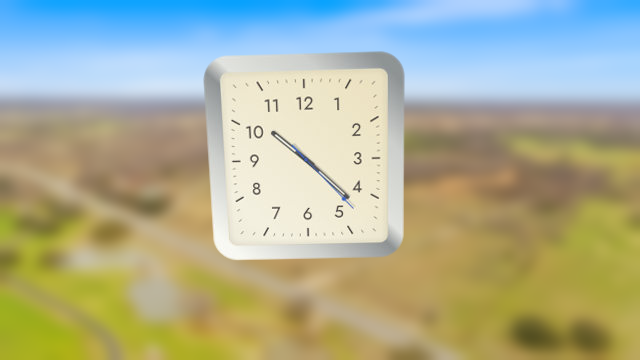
10 h 22 min 23 s
